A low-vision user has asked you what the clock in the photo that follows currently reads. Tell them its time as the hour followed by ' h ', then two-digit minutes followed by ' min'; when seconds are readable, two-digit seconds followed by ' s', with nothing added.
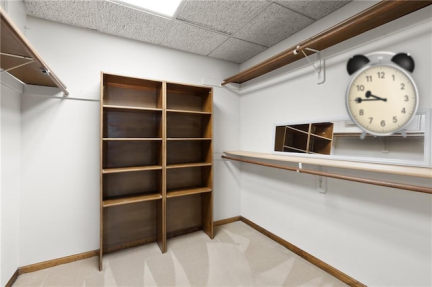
9 h 45 min
